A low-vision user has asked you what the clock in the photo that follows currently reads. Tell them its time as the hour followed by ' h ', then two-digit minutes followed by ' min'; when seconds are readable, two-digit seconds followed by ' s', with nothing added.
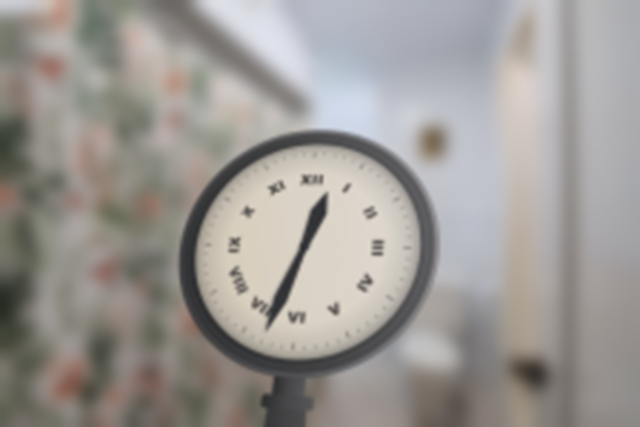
12 h 33 min
